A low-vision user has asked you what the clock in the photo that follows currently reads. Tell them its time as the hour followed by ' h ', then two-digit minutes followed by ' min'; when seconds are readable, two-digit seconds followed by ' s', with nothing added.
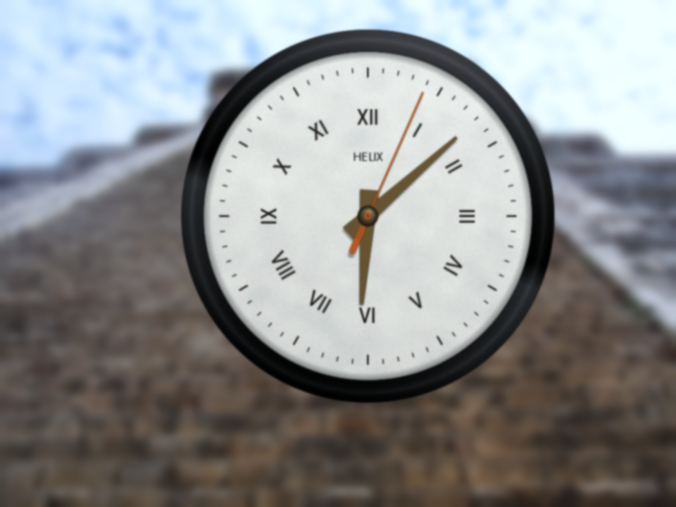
6 h 08 min 04 s
